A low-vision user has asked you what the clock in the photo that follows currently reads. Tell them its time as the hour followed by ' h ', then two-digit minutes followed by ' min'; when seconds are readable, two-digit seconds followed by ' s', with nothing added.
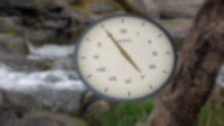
4 h 55 min
